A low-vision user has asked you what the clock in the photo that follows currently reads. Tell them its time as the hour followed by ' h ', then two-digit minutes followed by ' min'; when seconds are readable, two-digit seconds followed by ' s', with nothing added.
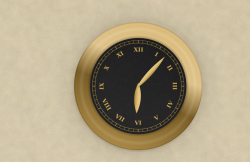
6 h 07 min
